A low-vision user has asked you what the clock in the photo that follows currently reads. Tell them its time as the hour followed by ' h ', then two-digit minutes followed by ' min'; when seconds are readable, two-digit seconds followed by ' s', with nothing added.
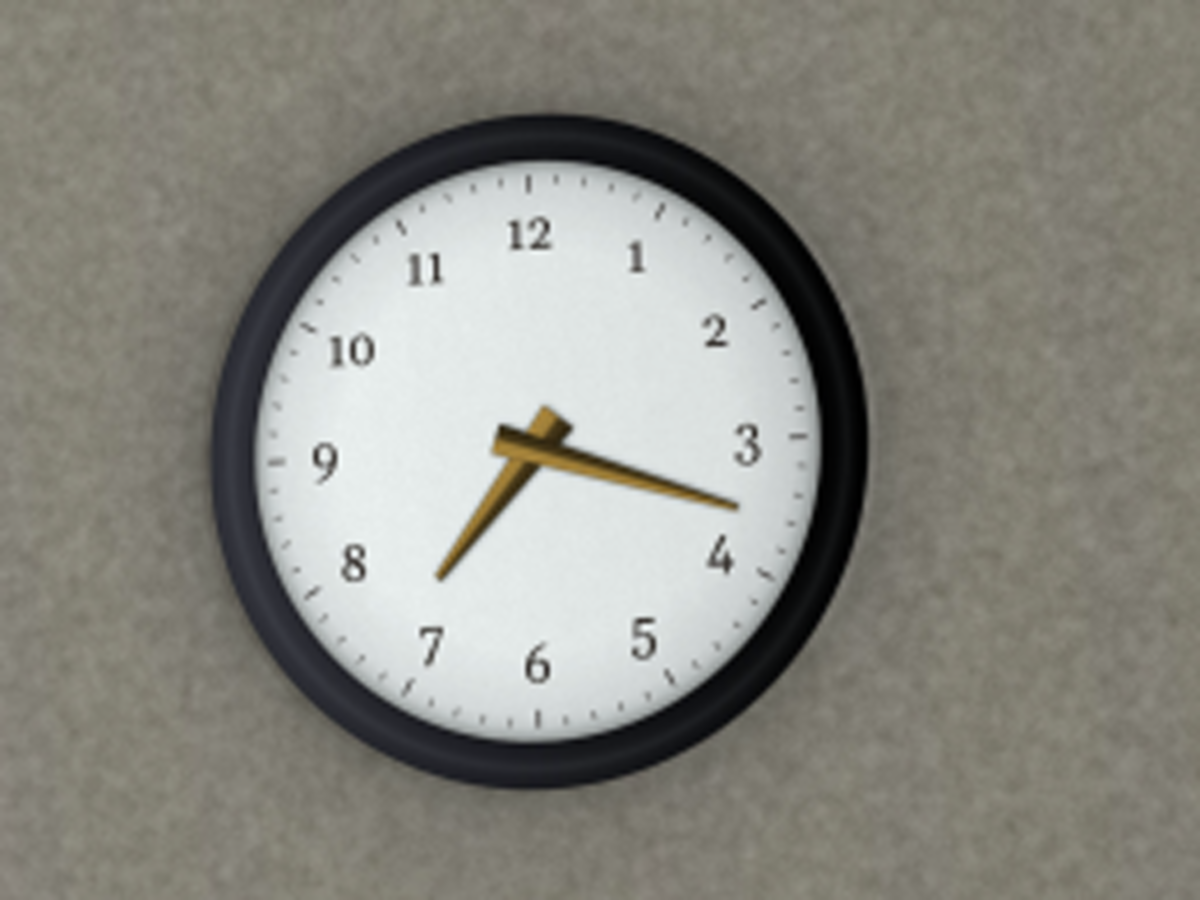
7 h 18 min
